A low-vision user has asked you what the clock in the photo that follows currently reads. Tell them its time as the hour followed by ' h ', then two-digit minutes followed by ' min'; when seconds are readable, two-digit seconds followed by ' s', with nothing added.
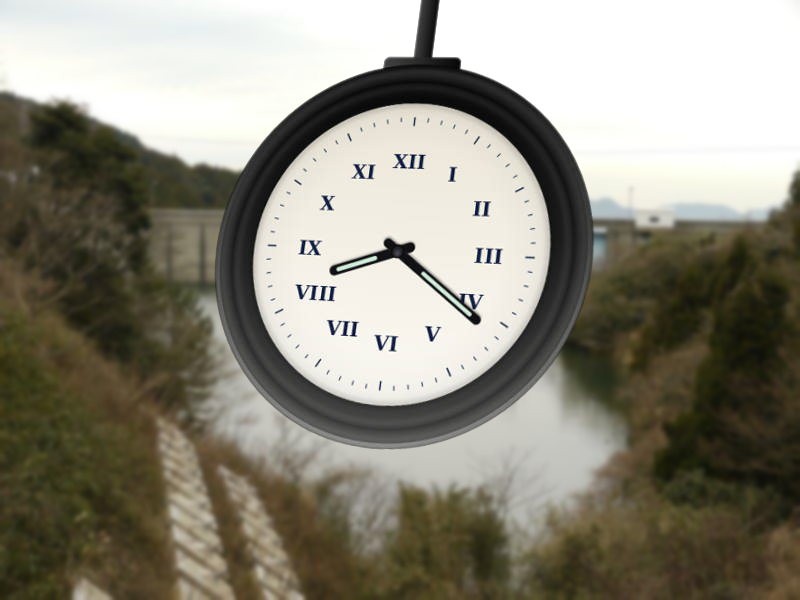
8 h 21 min
